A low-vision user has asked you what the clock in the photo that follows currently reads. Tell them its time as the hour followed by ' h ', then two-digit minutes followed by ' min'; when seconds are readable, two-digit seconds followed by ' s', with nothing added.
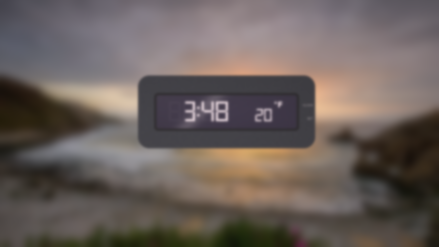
3 h 48 min
